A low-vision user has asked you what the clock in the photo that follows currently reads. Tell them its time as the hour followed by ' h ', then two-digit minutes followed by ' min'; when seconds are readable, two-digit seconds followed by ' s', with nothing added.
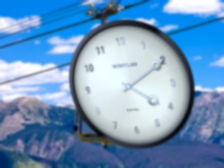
4 h 10 min
